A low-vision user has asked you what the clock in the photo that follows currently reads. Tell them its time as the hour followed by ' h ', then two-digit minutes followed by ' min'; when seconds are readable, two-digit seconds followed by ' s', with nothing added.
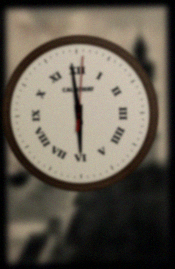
5 h 59 min 01 s
